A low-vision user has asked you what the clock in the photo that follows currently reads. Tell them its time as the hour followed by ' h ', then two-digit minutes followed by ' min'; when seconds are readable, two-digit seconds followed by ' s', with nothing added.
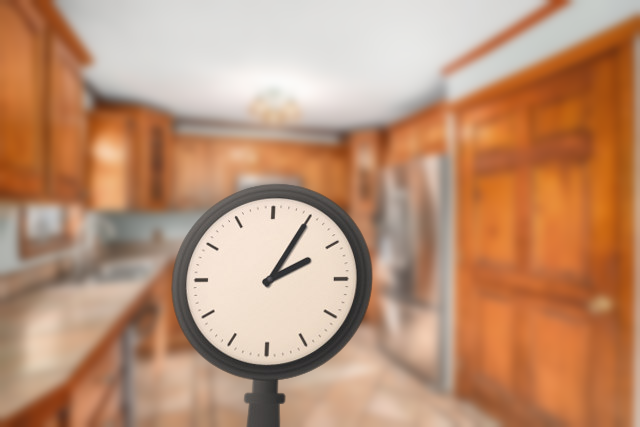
2 h 05 min
